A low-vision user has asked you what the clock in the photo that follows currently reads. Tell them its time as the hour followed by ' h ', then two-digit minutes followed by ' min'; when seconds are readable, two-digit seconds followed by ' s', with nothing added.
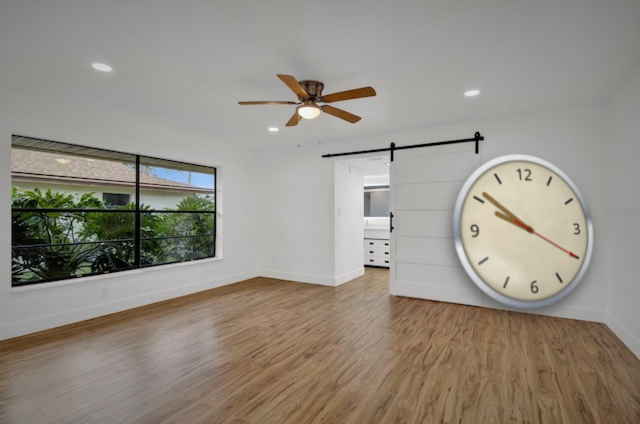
9 h 51 min 20 s
